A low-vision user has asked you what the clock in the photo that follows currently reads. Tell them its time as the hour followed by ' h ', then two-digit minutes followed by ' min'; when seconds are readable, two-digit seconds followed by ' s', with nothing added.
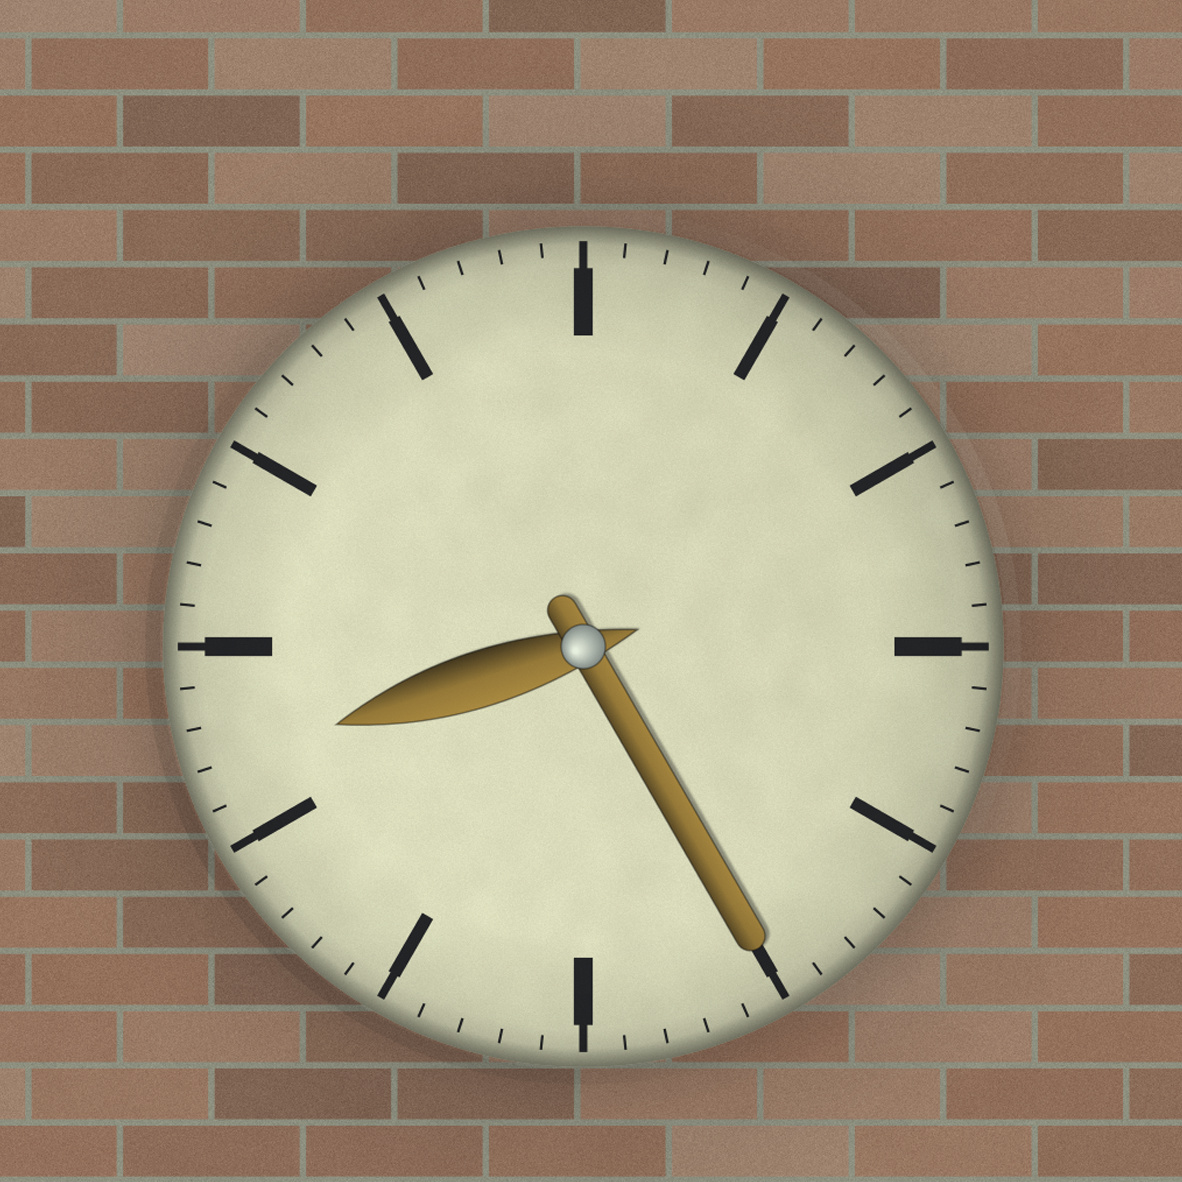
8 h 25 min
